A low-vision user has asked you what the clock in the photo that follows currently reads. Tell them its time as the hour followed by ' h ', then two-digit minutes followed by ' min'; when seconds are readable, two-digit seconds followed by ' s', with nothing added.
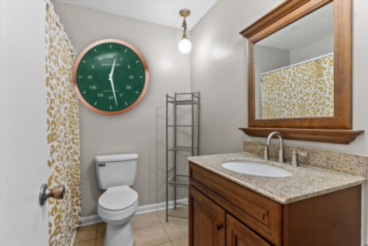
12 h 28 min
